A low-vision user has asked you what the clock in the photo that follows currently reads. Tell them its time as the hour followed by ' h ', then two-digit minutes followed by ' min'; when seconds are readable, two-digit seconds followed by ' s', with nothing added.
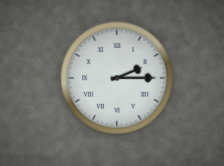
2 h 15 min
